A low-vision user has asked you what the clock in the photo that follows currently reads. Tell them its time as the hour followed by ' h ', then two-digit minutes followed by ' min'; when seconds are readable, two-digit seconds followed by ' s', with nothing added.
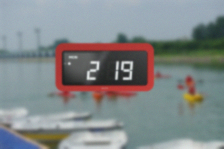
2 h 19 min
